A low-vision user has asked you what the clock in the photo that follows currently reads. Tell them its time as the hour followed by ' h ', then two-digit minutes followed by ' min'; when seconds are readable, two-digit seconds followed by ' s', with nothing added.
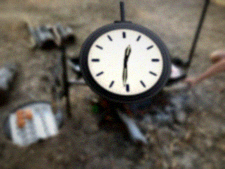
12 h 31 min
